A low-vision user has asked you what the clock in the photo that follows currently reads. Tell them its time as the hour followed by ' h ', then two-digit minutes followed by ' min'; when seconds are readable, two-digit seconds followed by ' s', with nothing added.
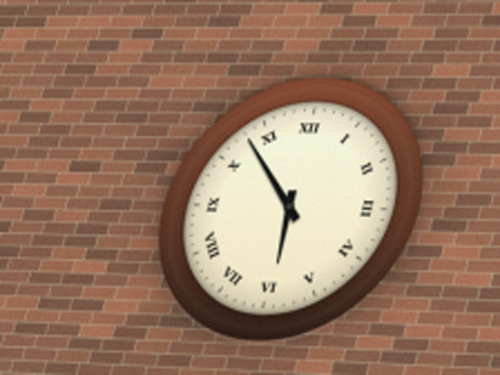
5 h 53 min
